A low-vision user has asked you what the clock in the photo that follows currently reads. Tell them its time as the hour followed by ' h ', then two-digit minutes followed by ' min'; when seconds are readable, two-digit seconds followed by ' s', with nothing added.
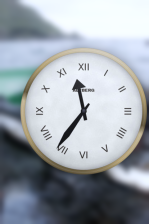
11 h 36 min
